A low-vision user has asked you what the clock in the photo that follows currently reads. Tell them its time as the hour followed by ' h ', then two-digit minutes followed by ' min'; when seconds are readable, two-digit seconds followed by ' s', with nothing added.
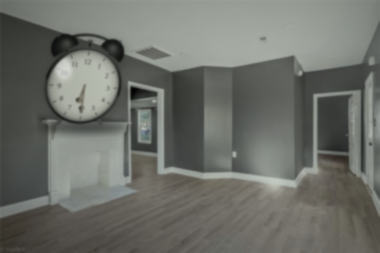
6 h 30 min
